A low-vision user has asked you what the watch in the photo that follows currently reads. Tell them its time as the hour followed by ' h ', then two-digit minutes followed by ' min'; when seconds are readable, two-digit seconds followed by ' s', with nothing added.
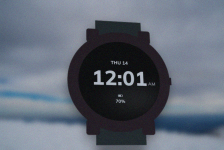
12 h 01 min
